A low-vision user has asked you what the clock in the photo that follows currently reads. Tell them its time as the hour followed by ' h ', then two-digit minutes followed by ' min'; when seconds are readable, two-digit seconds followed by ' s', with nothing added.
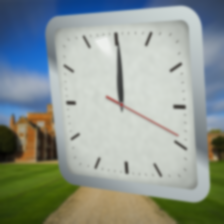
12 h 00 min 19 s
